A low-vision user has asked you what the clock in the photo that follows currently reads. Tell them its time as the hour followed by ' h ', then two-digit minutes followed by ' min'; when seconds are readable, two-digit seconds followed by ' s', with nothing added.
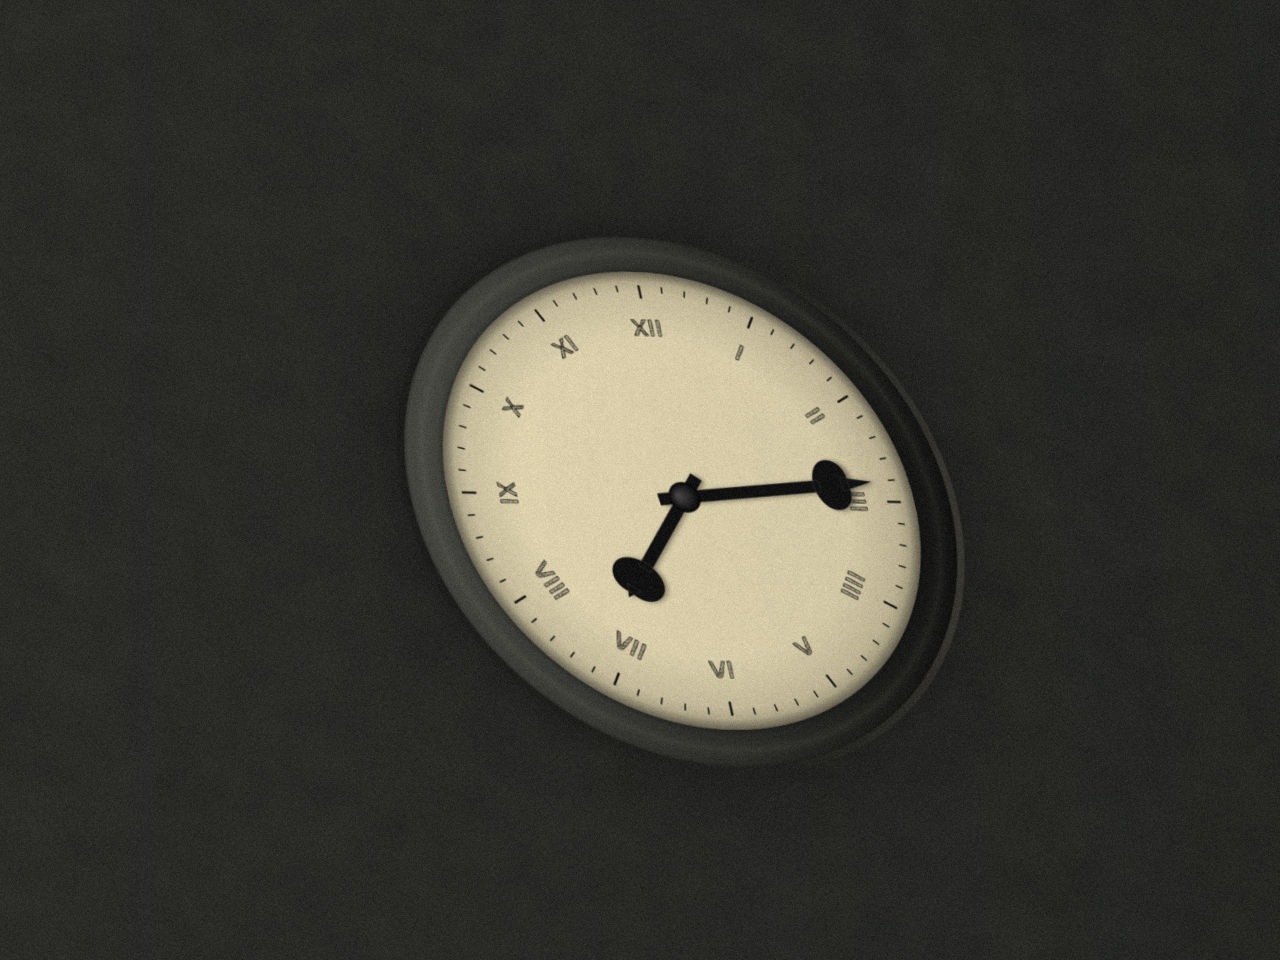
7 h 14 min
